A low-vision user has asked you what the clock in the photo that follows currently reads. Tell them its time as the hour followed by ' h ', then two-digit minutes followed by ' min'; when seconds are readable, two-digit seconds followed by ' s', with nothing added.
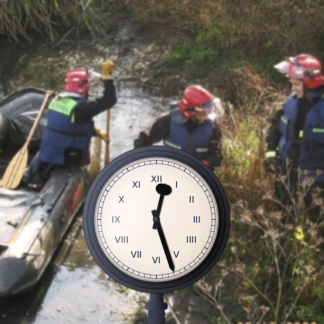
12 h 27 min
